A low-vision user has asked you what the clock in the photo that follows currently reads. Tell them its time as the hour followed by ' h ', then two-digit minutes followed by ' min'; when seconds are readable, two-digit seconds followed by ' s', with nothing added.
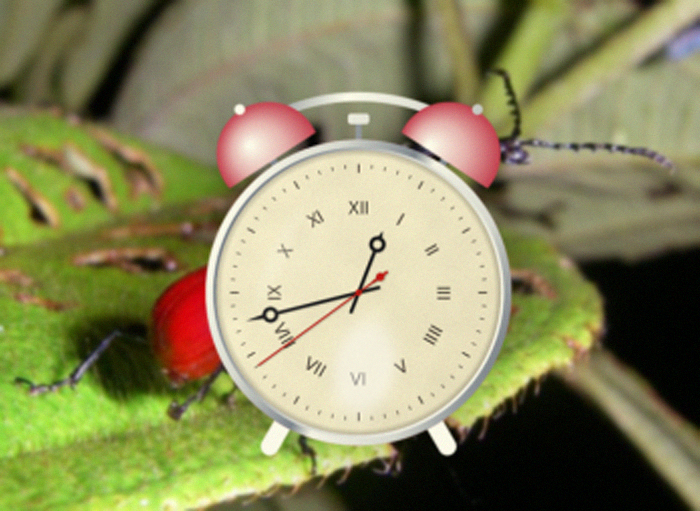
12 h 42 min 39 s
